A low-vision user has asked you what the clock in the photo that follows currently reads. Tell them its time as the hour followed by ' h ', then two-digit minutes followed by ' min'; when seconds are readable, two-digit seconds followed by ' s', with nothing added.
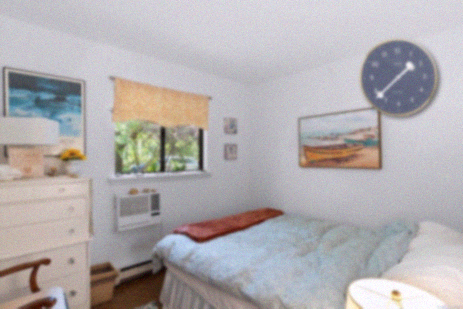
1 h 38 min
